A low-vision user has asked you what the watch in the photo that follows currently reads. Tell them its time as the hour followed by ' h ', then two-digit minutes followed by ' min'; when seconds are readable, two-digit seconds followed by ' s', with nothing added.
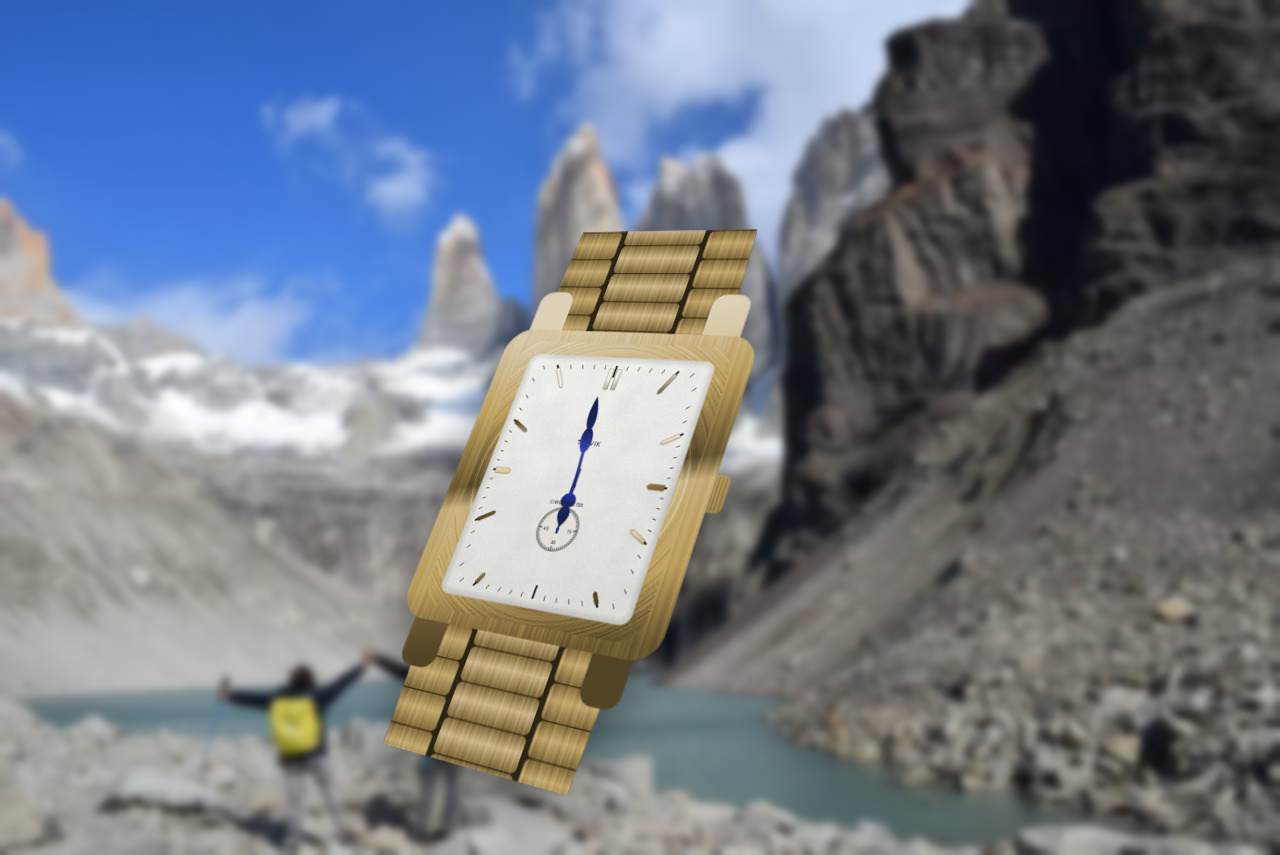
5 h 59 min
